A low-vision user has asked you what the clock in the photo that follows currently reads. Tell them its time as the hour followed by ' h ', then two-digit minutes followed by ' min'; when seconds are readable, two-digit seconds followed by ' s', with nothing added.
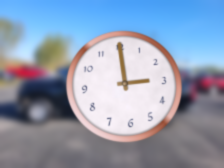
3 h 00 min
